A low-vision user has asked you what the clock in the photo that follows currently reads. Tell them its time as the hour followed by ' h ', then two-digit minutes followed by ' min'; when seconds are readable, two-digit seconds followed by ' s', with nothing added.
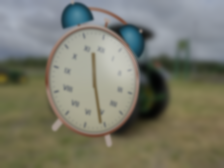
11 h 26 min
